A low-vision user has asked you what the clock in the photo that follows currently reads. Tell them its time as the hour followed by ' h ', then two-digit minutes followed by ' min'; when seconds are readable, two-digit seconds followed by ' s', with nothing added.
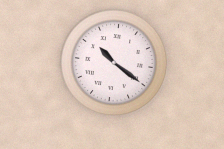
10 h 20 min
